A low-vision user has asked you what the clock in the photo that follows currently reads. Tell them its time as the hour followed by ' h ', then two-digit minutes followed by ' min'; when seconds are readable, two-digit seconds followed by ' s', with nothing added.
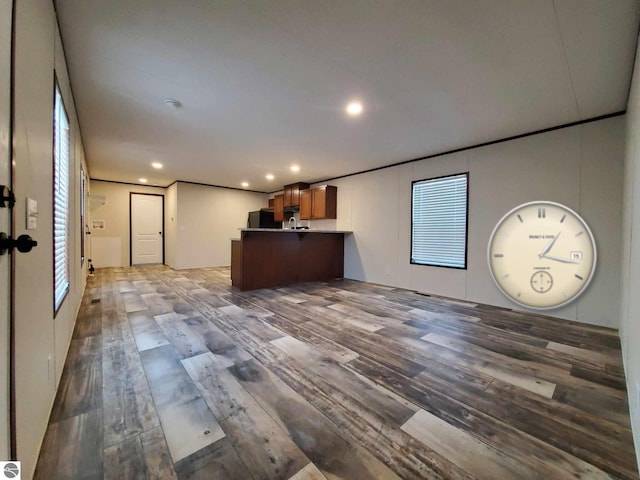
1 h 17 min
